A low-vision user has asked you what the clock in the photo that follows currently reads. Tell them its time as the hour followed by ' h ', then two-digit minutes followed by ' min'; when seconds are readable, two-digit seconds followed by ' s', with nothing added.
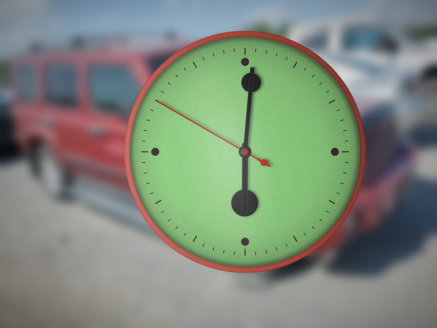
6 h 00 min 50 s
